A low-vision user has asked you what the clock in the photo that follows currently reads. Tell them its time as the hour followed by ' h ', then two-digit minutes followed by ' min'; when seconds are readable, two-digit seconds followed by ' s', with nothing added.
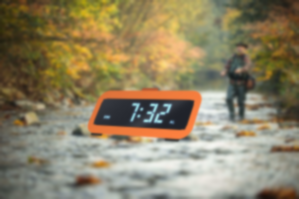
7 h 32 min
